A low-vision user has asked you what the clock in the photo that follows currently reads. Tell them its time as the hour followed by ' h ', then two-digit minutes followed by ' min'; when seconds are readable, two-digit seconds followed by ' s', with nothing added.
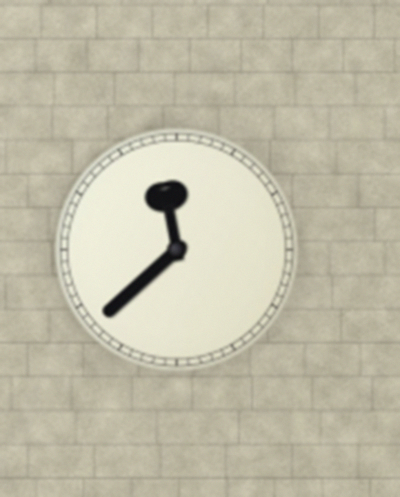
11 h 38 min
